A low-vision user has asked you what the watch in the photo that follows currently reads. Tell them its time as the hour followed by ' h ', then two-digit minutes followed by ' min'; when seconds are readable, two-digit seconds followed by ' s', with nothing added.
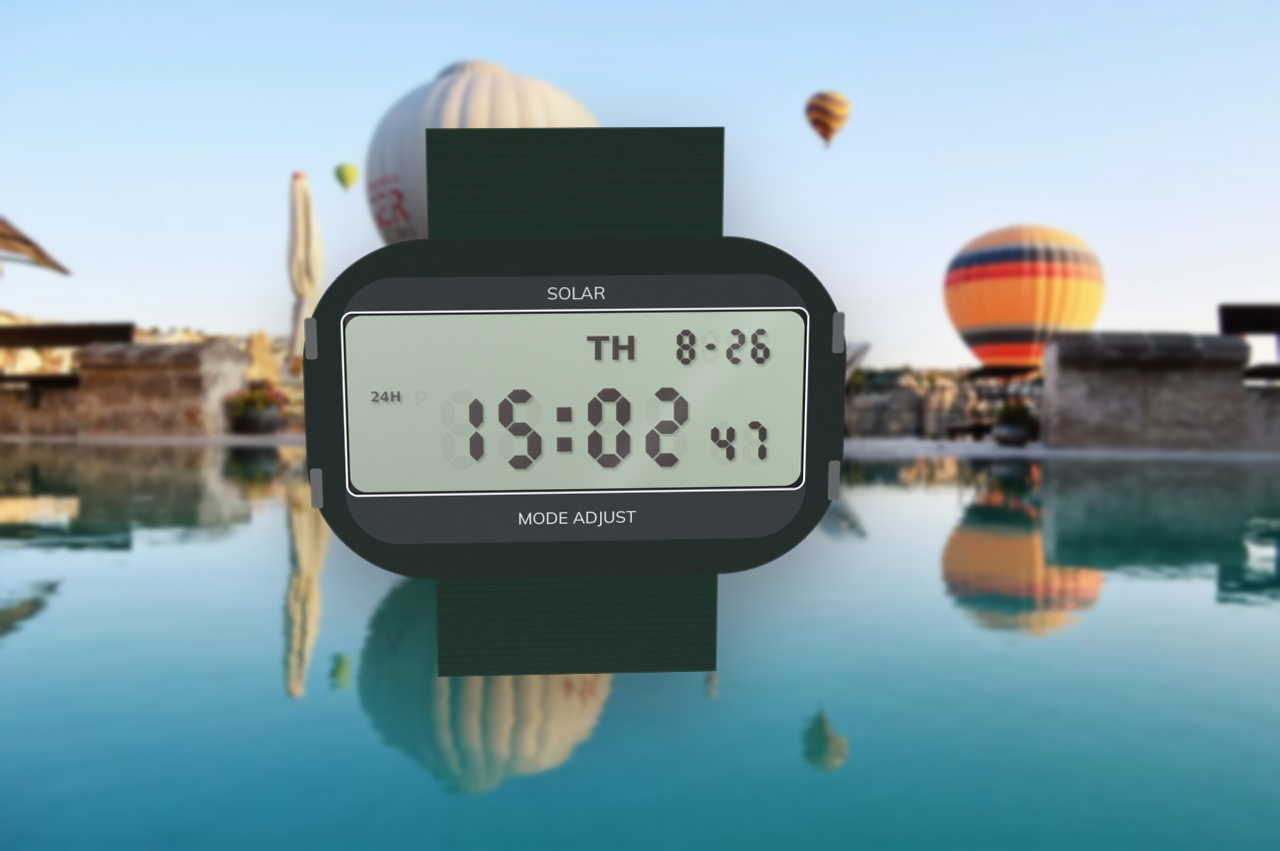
15 h 02 min 47 s
